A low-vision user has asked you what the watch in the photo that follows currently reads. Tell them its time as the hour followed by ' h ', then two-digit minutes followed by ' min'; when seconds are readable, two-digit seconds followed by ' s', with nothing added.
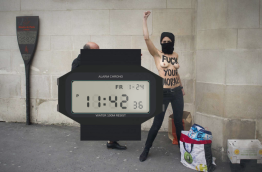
11 h 42 min 36 s
